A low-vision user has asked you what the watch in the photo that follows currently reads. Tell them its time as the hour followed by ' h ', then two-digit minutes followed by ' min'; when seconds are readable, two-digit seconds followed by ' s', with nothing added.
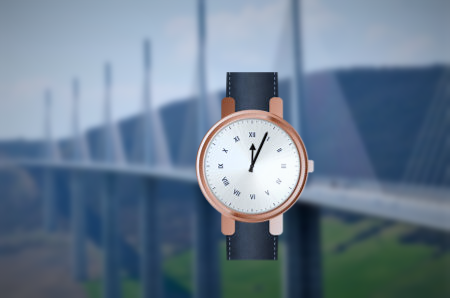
12 h 04 min
